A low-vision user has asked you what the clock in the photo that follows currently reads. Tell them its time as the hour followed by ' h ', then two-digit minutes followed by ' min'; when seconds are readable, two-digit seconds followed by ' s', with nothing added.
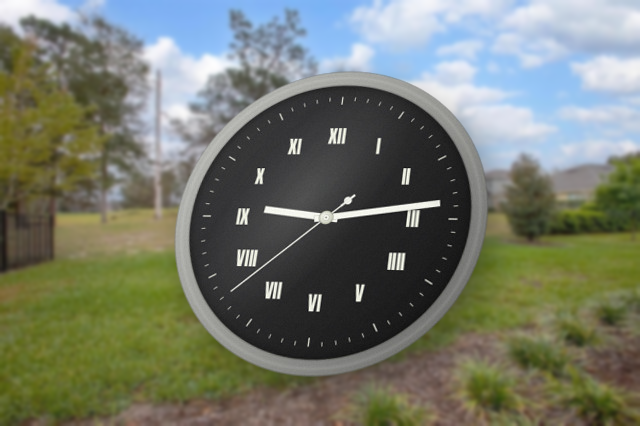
9 h 13 min 38 s
